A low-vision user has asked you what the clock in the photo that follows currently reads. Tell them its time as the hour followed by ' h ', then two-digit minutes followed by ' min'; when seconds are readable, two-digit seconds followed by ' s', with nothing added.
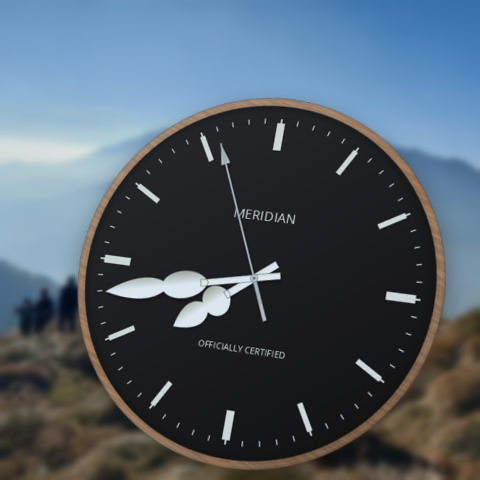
7 h 42 min 56 s
